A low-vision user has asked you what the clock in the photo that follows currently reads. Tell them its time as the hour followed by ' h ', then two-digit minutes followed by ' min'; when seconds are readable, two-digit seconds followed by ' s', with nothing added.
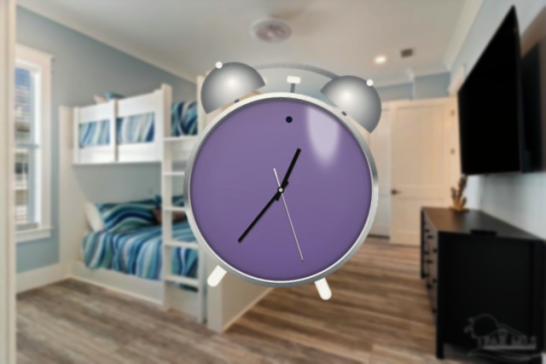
12 h 35 min 26 s
